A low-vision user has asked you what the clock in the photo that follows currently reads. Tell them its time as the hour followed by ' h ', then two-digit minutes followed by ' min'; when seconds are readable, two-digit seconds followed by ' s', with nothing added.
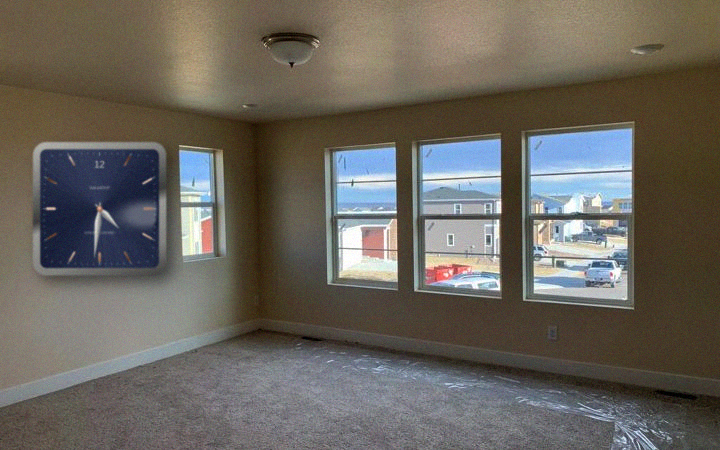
4 h 31 min
